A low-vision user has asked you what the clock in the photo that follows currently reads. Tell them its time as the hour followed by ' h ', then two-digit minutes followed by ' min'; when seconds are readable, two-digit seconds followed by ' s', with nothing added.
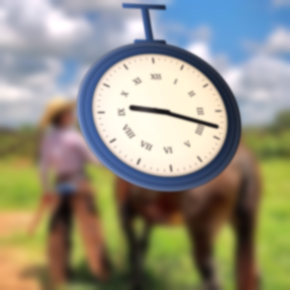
9 h 18 min
